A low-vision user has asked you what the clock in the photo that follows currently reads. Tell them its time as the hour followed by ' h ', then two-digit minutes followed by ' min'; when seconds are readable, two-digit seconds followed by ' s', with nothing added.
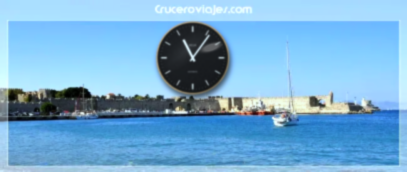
11 h 06 min
